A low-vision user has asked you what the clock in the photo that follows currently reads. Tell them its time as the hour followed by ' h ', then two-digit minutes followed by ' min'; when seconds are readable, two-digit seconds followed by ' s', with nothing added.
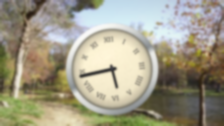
5 h 44 min
